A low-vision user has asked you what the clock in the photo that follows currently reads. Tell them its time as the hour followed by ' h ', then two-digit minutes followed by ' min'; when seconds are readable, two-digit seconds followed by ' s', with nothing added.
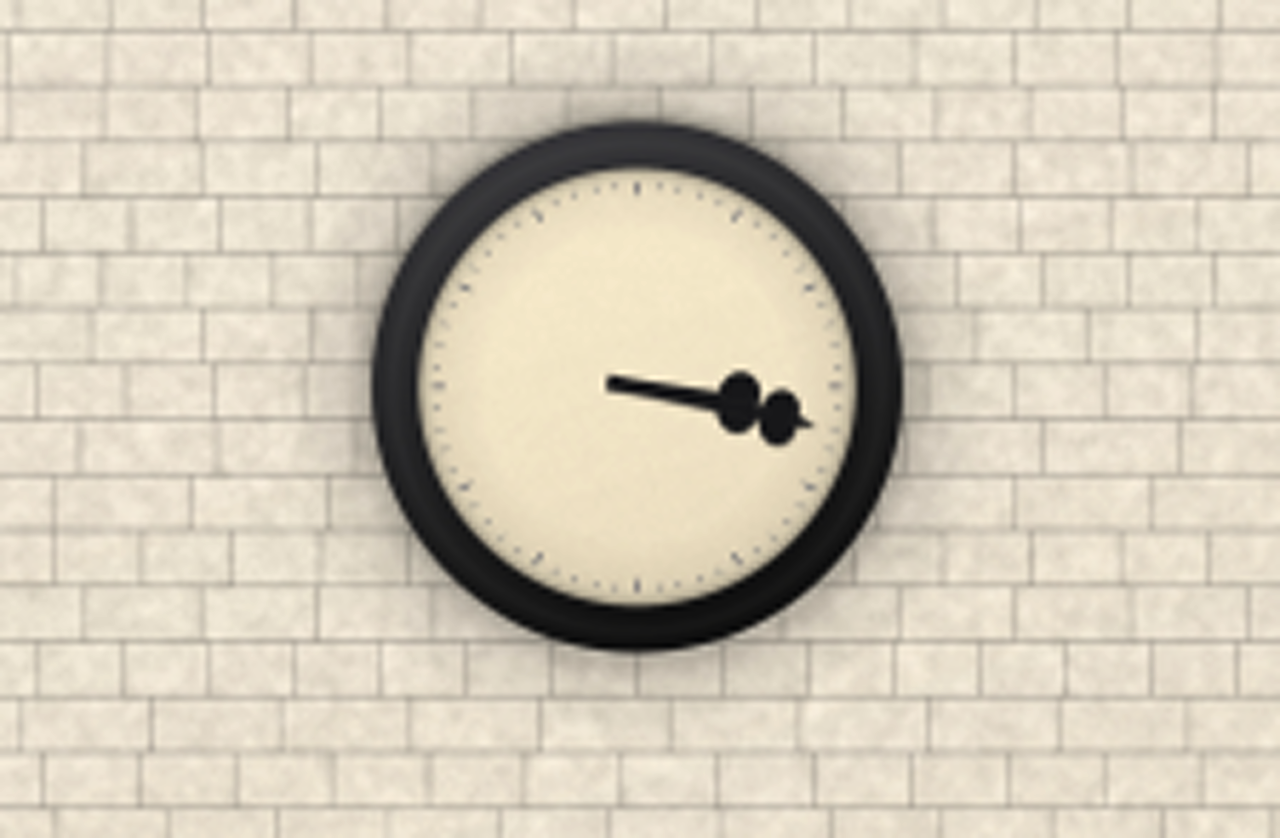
3 h 17 min
